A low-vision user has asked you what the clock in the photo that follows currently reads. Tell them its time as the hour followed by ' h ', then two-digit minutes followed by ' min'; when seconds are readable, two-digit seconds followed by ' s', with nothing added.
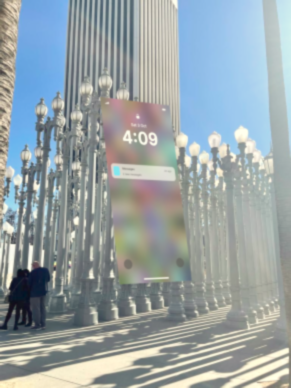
4 h 09 min
